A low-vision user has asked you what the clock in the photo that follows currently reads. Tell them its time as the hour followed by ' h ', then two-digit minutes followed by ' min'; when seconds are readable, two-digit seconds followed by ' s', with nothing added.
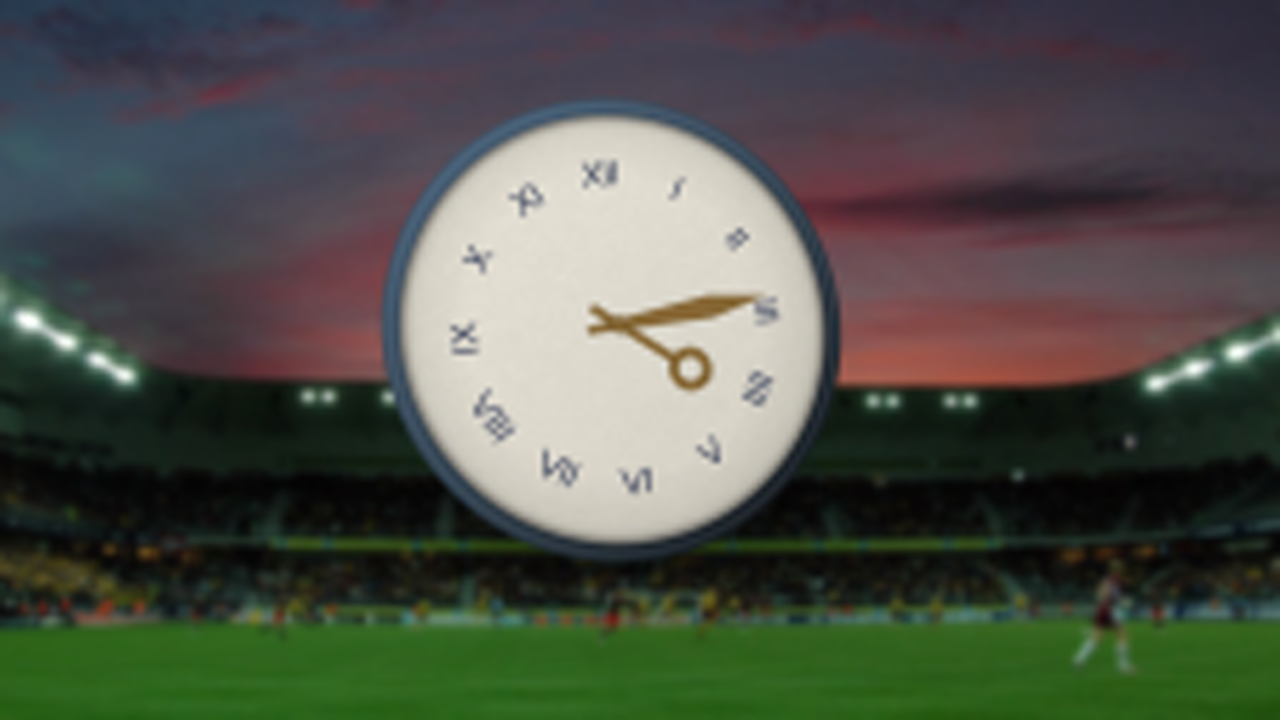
4 h 14 min
